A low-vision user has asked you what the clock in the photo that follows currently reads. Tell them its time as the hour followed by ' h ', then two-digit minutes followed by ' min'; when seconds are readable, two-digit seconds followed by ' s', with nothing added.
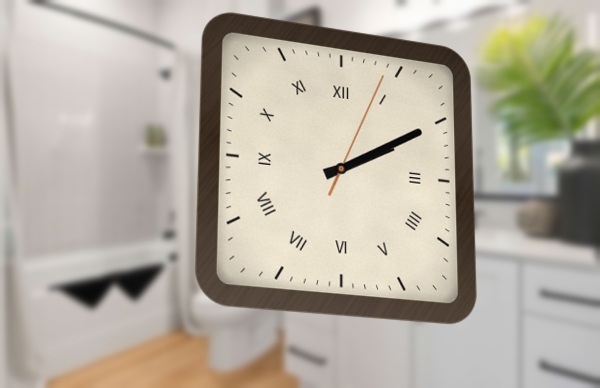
2 h 10 min 04 s
